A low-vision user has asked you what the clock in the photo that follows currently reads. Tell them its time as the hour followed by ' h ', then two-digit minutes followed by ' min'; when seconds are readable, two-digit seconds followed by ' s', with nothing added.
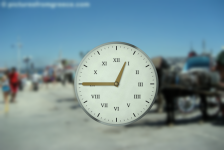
12 h 45 min
